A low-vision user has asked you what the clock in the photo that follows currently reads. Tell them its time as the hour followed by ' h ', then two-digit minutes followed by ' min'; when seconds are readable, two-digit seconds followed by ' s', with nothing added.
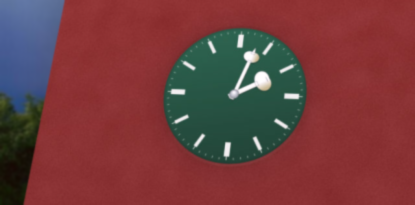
2 h 03 min
